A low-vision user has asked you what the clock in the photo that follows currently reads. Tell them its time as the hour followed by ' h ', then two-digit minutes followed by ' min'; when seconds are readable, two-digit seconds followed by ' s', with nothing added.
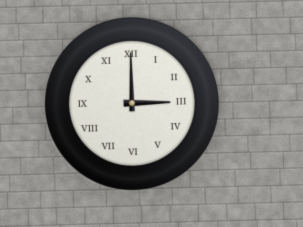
3 h 00 min
